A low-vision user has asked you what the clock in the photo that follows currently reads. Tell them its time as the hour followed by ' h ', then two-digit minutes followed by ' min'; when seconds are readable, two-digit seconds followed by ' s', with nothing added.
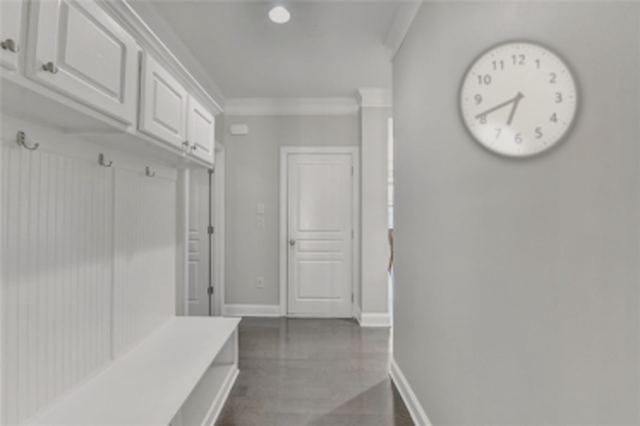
6 h 41 min
